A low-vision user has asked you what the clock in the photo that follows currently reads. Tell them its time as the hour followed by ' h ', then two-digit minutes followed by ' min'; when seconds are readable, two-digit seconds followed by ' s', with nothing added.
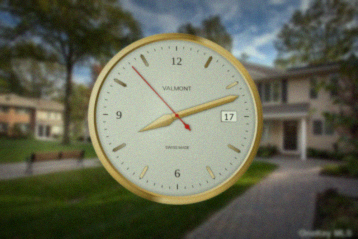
8 h 11 min 53 s
